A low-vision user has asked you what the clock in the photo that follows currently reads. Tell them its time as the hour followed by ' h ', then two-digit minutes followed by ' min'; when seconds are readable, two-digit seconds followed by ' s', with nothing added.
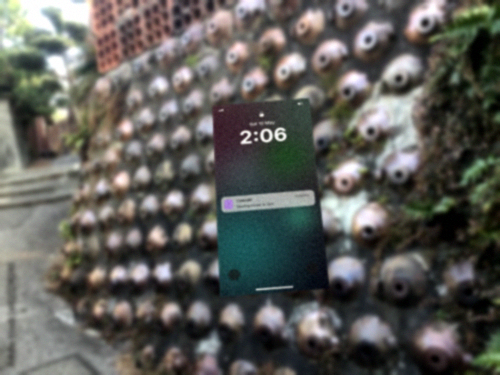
2 h 06 min
